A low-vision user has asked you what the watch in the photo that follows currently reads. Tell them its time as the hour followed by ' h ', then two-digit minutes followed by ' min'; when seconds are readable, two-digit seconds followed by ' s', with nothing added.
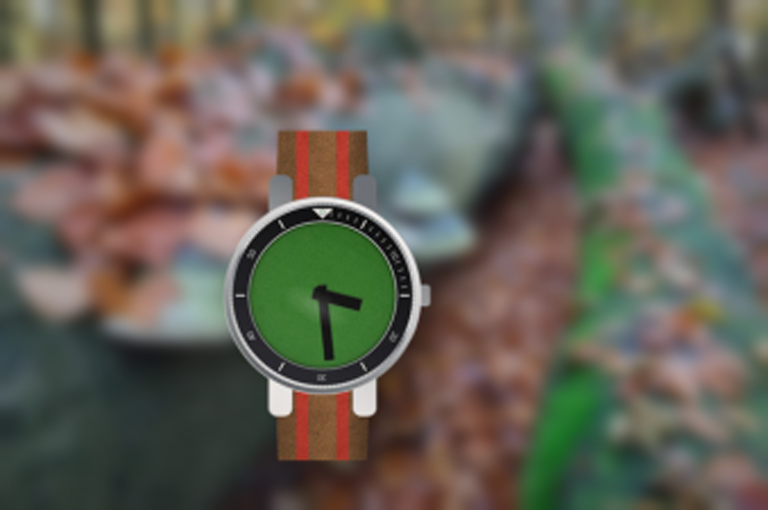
3 h 29 min
